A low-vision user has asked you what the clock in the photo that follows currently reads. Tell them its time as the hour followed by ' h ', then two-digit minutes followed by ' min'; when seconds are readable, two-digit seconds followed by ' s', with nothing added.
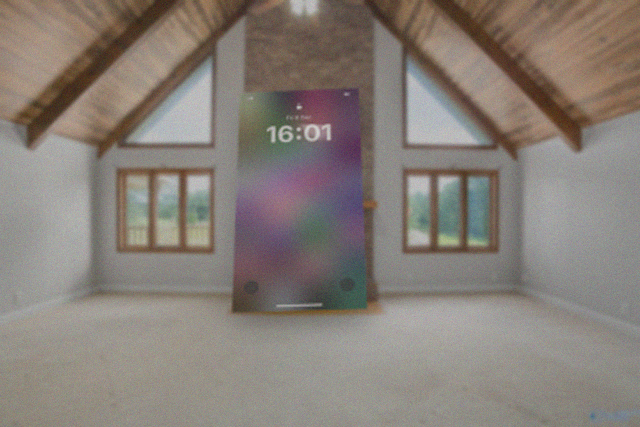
16 h 01 min
